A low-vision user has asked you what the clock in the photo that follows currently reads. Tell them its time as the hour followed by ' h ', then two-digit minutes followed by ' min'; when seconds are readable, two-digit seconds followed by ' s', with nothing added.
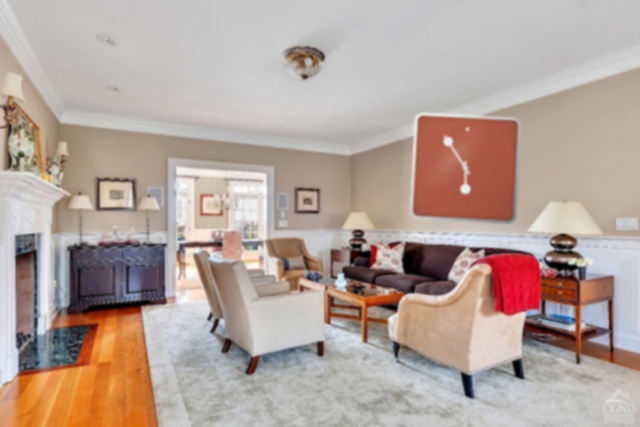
5 h 54 min
